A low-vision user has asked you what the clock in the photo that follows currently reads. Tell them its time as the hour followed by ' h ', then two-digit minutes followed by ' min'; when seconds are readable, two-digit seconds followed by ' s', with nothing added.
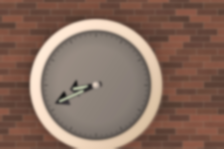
8 h 41 min
